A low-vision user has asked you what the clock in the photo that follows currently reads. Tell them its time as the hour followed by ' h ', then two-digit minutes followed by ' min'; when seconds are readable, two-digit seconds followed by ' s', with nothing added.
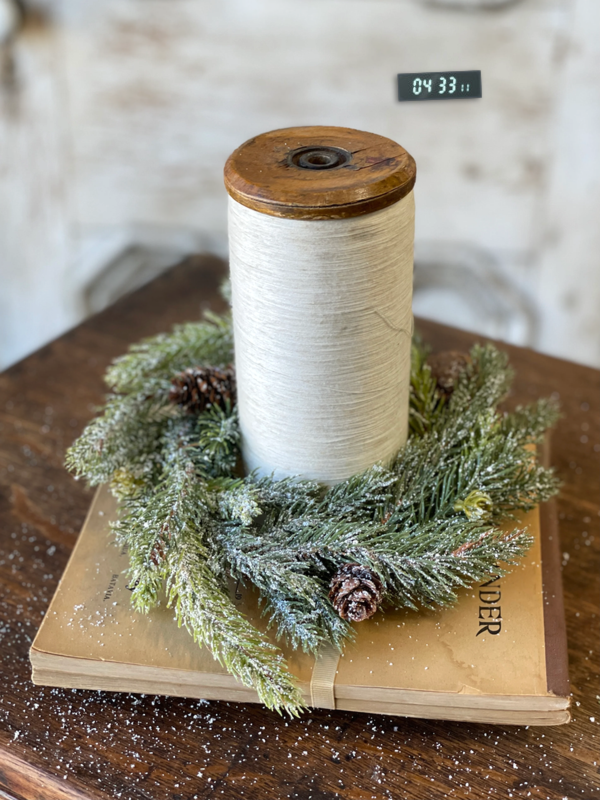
4 h 33 min 11 s
